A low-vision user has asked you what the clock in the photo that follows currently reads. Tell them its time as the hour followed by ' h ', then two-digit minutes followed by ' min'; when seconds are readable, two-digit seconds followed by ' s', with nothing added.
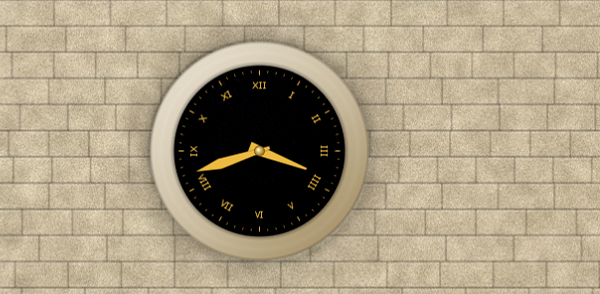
3 h 42 min
